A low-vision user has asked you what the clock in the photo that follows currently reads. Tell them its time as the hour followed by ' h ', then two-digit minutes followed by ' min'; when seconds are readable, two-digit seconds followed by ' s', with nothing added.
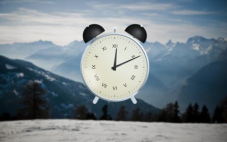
12 h 11 min
